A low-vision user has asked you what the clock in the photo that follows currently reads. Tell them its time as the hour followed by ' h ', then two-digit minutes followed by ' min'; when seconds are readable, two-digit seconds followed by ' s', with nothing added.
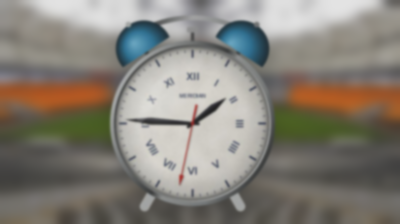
1 h 45 min 32 s
